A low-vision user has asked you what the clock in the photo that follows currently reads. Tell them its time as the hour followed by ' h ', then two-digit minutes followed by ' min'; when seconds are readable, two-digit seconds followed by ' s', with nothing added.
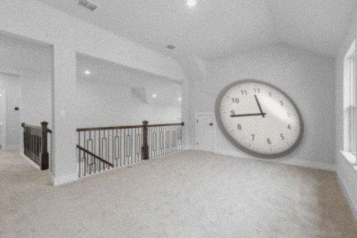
11 h 44 min
